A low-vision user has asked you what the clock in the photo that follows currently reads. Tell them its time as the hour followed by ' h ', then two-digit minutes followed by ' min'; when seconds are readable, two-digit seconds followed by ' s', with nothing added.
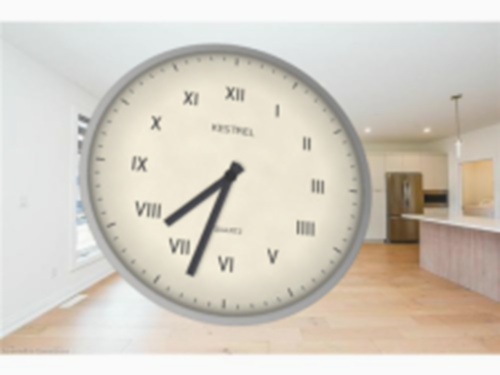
7 h 33 min
